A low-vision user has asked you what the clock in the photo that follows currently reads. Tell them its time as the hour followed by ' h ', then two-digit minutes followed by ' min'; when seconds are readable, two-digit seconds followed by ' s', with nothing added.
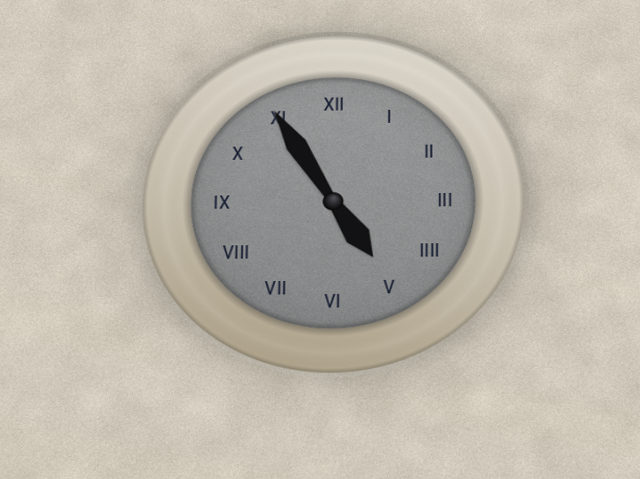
4 h 55 min
